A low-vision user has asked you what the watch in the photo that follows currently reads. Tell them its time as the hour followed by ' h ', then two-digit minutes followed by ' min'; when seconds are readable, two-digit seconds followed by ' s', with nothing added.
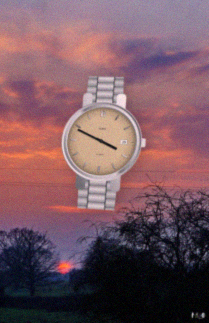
3 h 49 min
